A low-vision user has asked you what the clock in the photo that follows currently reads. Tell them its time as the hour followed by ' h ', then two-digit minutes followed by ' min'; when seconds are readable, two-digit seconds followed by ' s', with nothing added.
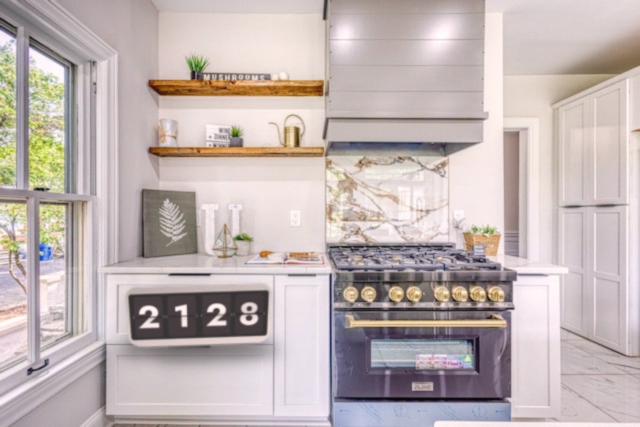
21 h 28 min
